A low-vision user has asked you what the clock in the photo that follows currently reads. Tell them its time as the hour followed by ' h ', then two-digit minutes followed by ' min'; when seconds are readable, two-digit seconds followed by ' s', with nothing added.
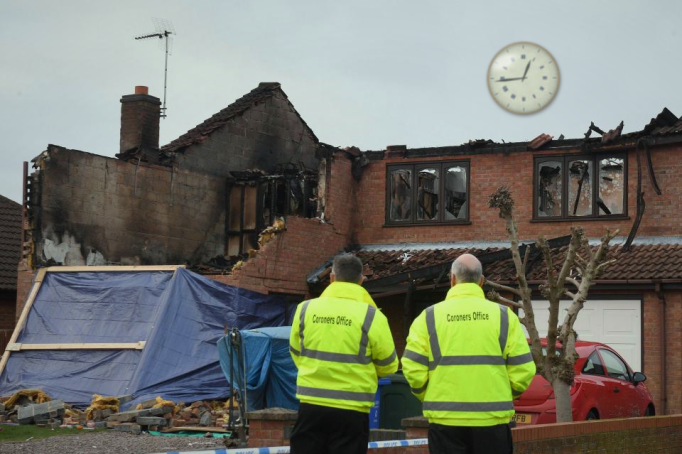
12 h 44 min
